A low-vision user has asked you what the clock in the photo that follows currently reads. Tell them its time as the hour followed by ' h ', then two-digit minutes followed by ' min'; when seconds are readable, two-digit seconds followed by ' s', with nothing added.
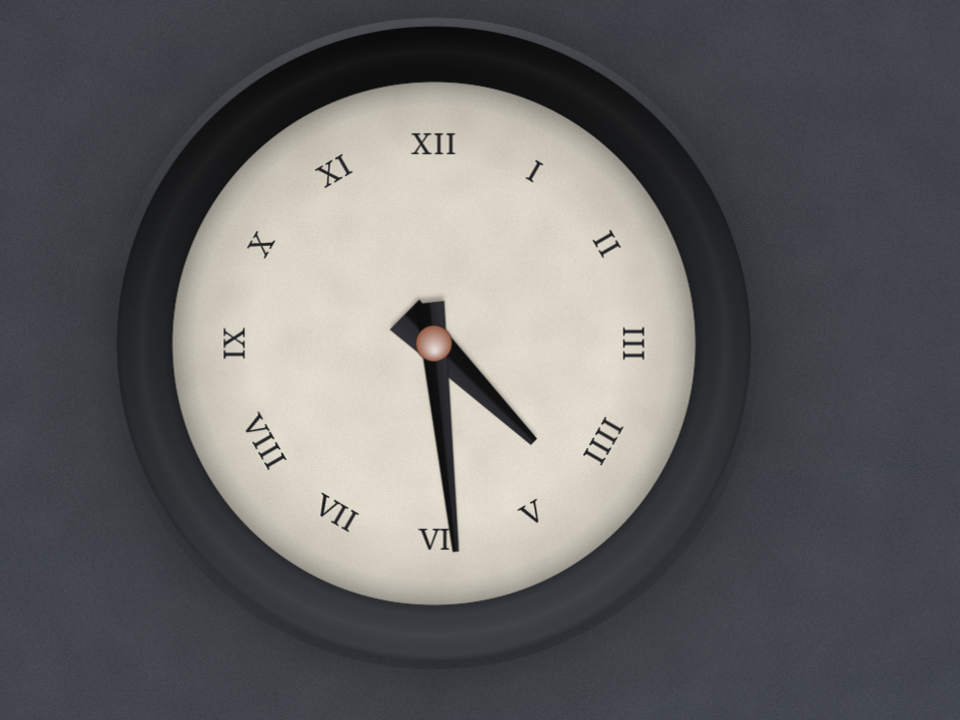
4 h 29 min
